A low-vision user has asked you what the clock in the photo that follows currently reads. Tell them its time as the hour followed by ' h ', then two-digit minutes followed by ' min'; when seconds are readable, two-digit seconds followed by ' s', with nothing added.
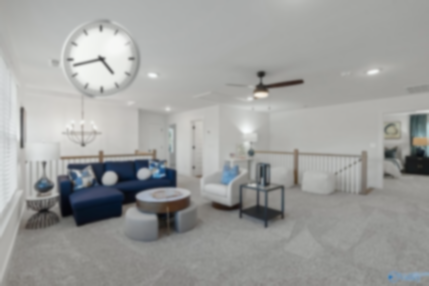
4 h 43 min
